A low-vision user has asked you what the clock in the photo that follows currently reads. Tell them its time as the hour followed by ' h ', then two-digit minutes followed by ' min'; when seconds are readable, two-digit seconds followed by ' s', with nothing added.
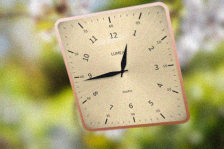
12 h 44 min
